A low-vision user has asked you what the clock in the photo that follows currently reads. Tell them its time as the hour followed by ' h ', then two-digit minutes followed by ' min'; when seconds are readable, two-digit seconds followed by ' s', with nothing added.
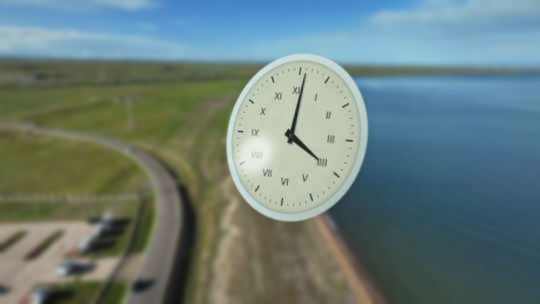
4 h 01 min
